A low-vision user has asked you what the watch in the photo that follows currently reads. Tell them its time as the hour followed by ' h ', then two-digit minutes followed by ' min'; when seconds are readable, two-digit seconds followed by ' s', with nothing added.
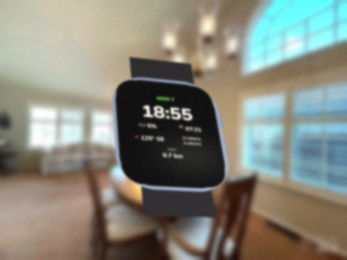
18 h 55 min
